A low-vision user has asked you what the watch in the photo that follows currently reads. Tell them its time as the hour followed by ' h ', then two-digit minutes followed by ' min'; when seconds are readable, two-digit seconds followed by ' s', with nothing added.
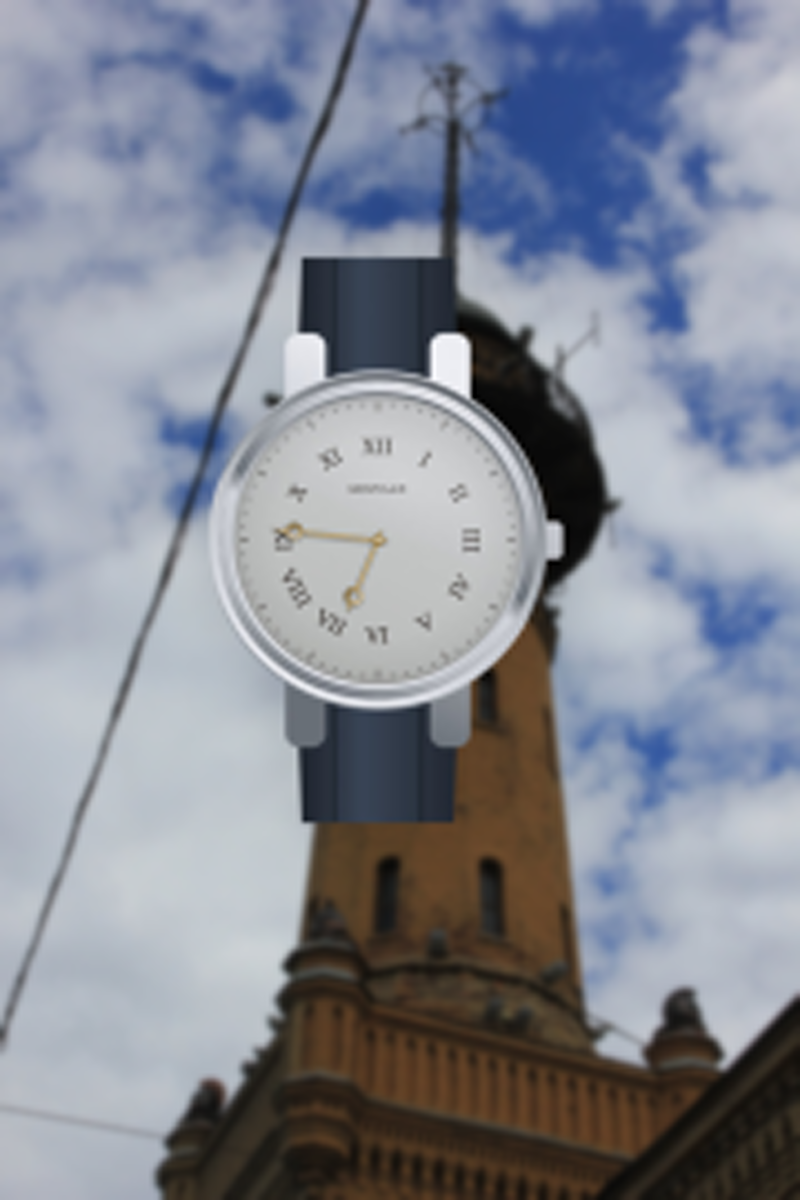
6 h 46 min
